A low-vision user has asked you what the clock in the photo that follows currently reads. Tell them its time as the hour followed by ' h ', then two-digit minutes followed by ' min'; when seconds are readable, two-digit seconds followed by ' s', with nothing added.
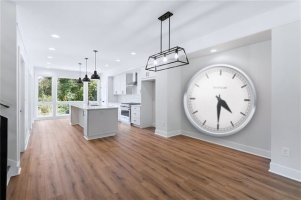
4 h 30 min
